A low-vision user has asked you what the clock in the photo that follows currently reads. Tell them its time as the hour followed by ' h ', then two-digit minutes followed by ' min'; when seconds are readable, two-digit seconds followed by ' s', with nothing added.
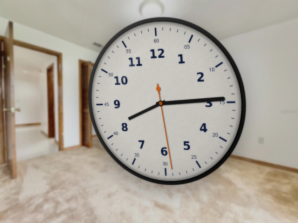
8 h 14 min 29 s
